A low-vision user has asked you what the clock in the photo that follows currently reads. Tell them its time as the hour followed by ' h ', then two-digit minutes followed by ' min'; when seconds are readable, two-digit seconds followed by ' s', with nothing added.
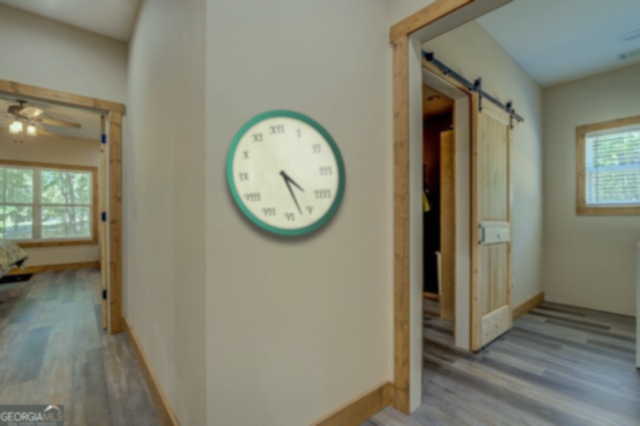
4 h 27 min
